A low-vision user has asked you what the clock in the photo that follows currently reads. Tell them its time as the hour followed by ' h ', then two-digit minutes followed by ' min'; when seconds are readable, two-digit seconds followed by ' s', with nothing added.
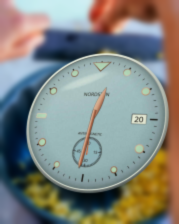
12 h 31 min
